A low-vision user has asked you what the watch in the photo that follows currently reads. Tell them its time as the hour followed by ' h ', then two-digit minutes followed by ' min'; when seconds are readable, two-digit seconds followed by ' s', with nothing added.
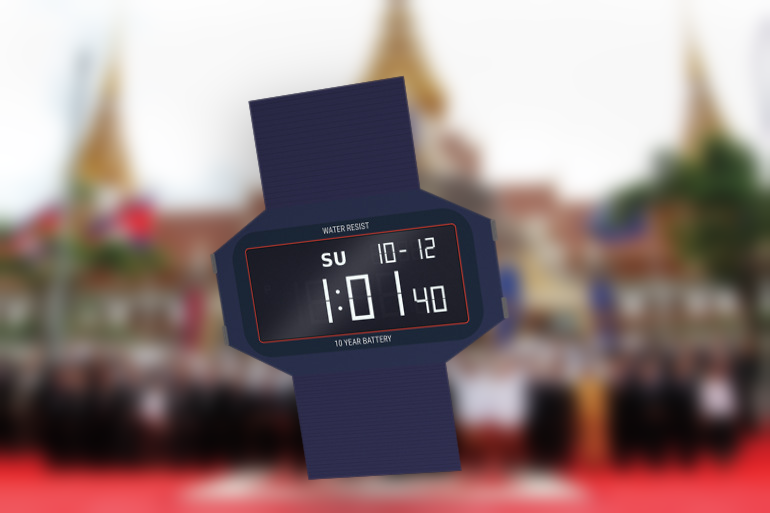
1 h 01 min 40 s
